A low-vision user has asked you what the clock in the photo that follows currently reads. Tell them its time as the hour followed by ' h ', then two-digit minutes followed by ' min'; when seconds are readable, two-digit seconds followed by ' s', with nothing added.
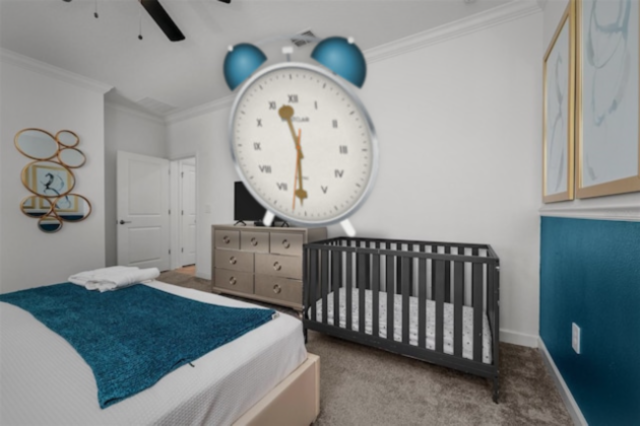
11 h 30 min 32 s
